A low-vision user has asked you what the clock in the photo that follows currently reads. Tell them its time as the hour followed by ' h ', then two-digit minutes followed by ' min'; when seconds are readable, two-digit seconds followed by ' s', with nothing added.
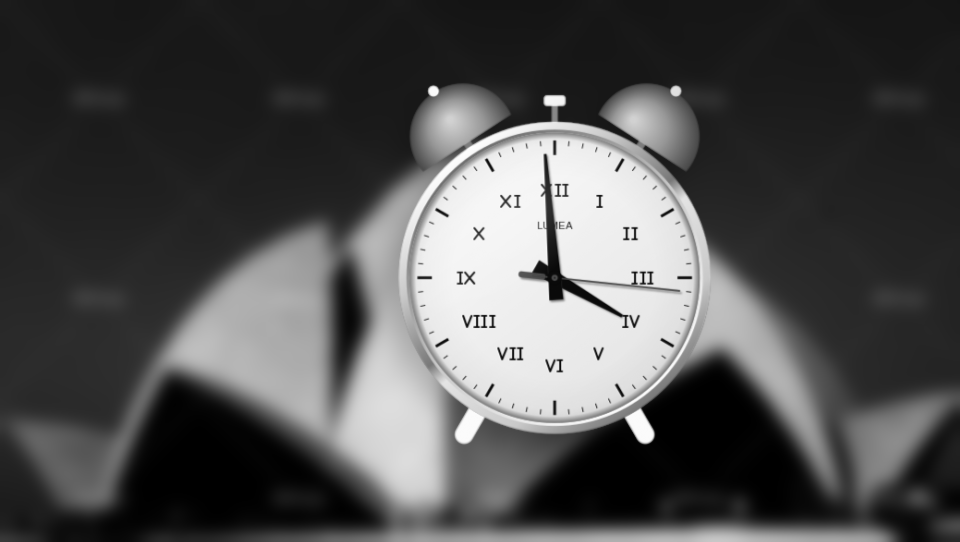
3 h 59 min 16 s
